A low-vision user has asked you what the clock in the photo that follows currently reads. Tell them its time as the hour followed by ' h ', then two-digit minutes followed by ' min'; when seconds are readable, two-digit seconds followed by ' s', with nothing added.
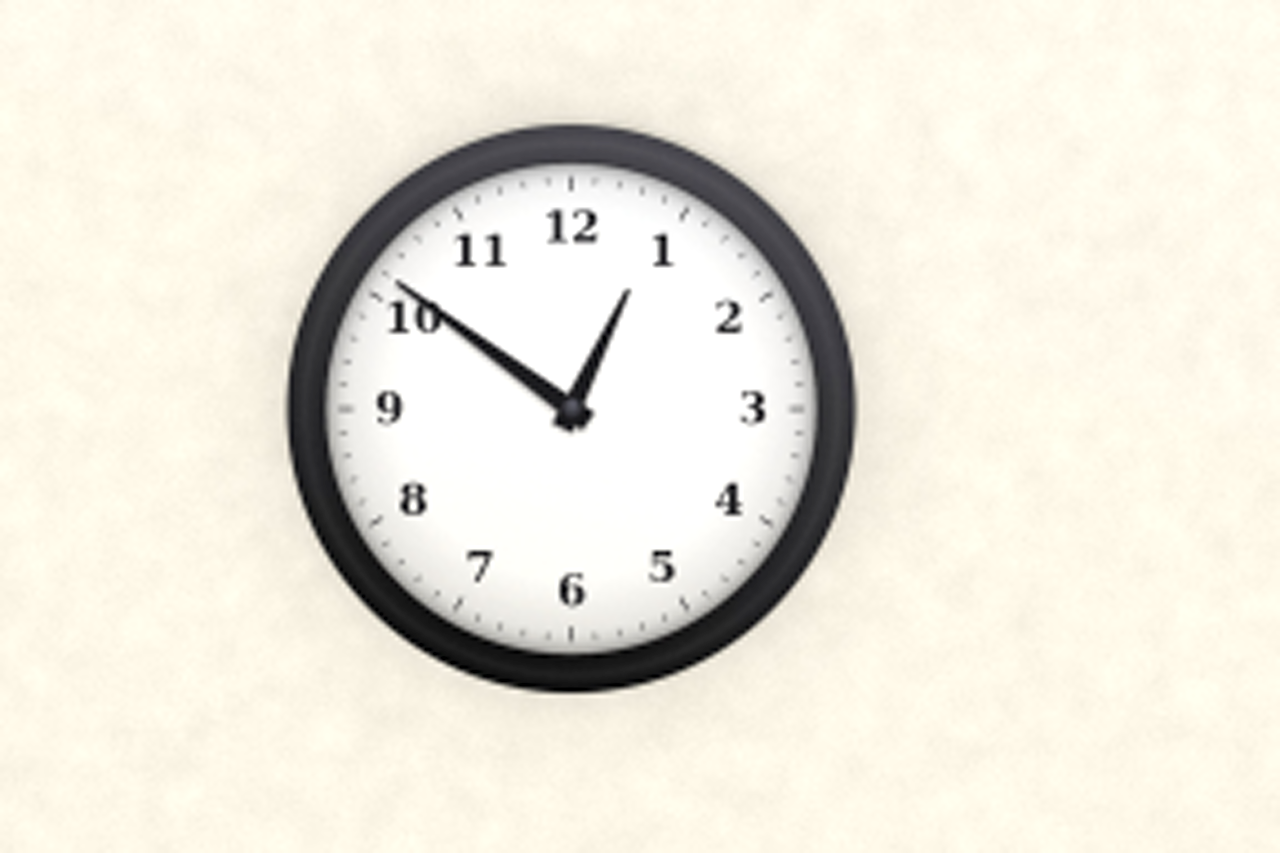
12 h 51 min
